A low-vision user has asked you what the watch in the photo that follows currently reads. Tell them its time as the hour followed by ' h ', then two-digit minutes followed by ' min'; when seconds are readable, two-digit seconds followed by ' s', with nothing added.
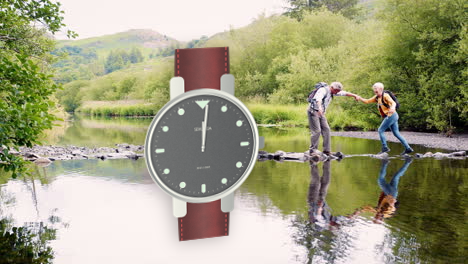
12 h 01 min
